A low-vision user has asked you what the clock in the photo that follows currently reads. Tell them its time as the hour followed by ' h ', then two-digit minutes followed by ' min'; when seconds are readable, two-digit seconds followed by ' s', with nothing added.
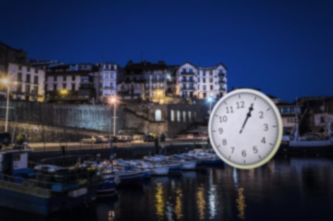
1 h 05 min
